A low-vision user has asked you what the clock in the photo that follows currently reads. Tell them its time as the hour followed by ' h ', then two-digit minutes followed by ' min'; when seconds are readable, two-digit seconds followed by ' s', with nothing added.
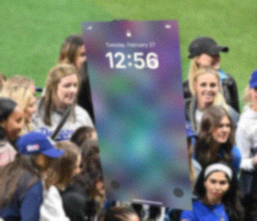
12 h 56 min
